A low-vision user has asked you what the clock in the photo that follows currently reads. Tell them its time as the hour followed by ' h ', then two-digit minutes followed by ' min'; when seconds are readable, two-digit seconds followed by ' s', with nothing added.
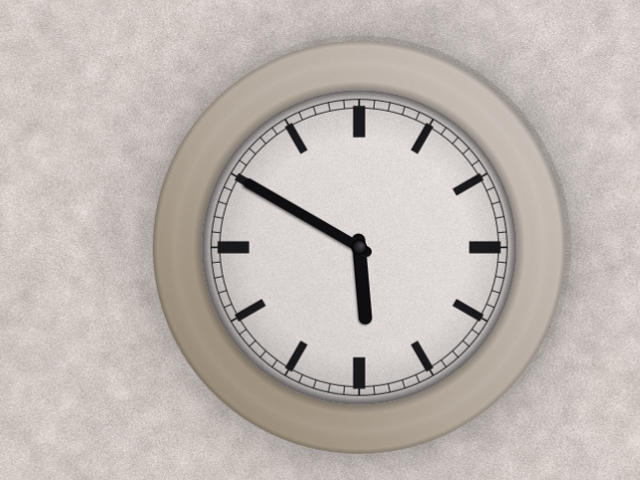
5 h 50 min
